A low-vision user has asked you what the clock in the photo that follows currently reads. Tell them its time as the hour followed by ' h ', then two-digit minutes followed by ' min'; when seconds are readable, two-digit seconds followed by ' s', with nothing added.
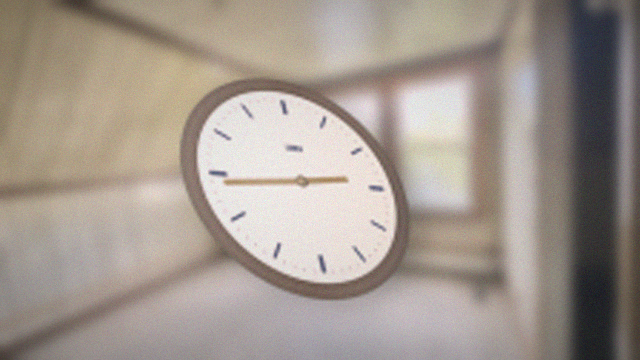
2 h 44 min
